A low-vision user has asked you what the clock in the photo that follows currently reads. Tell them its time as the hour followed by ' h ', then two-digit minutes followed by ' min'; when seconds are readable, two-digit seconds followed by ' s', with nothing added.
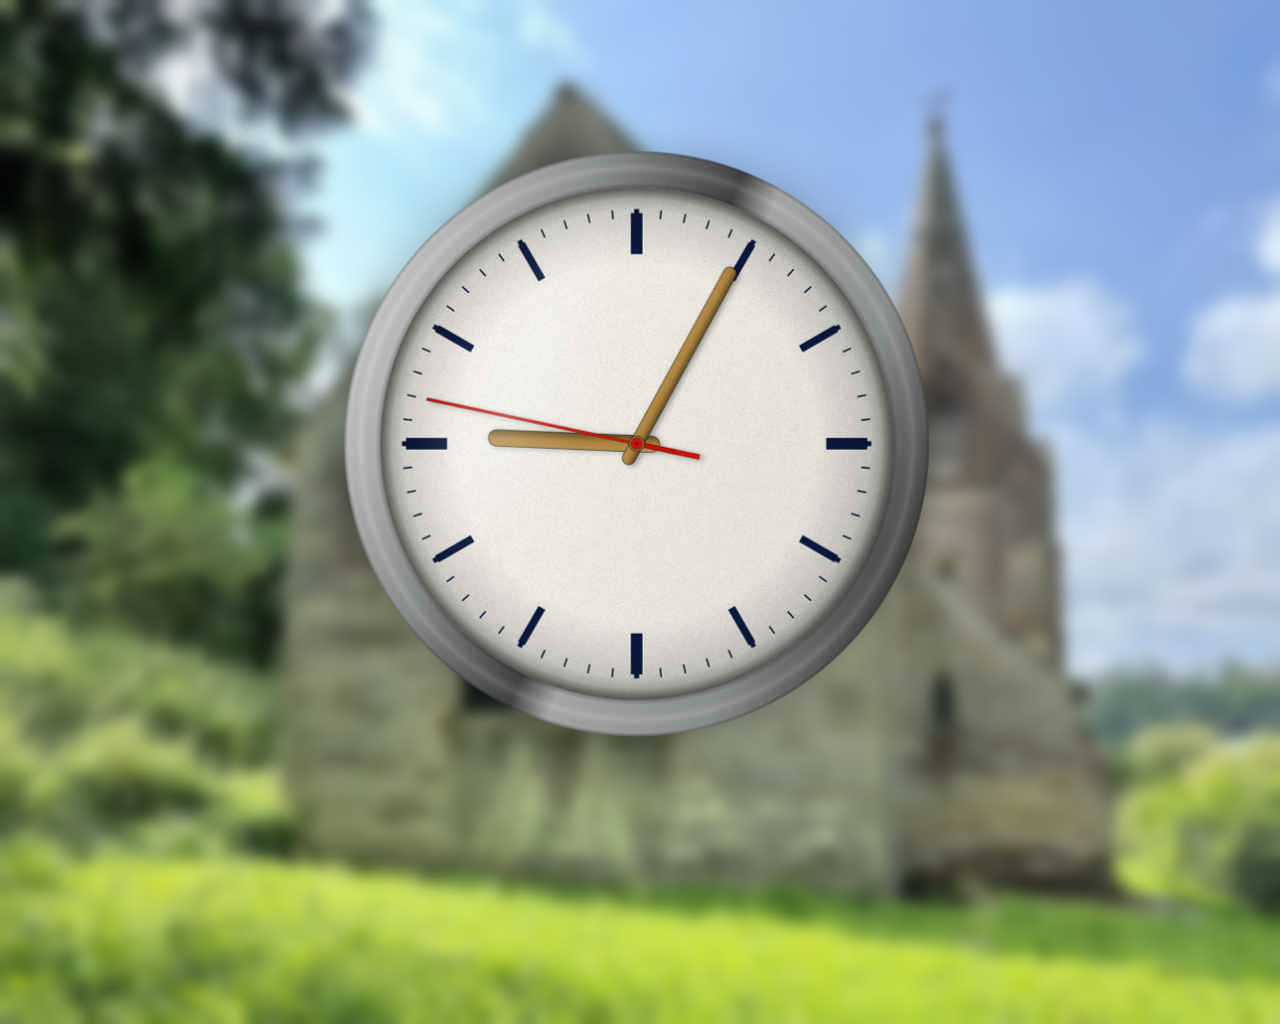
9 h 04 min 47 s
